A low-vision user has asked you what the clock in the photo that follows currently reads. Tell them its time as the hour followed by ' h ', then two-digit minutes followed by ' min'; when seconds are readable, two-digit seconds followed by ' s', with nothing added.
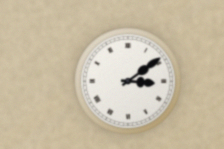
3 h 09 min
